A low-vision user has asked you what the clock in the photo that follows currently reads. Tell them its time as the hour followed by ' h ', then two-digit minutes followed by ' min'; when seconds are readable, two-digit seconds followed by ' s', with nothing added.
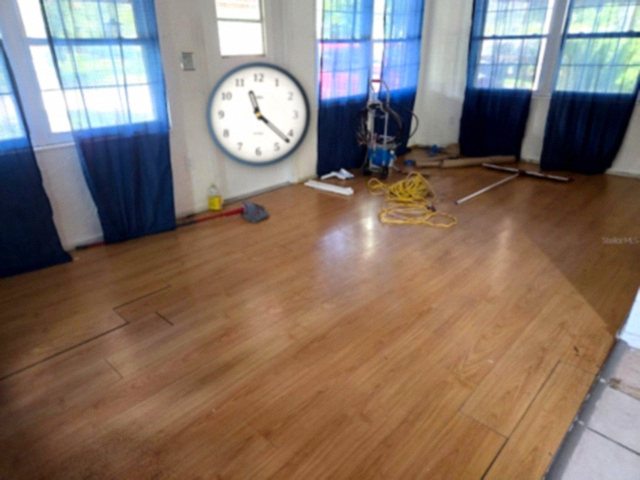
11 h 22 min
